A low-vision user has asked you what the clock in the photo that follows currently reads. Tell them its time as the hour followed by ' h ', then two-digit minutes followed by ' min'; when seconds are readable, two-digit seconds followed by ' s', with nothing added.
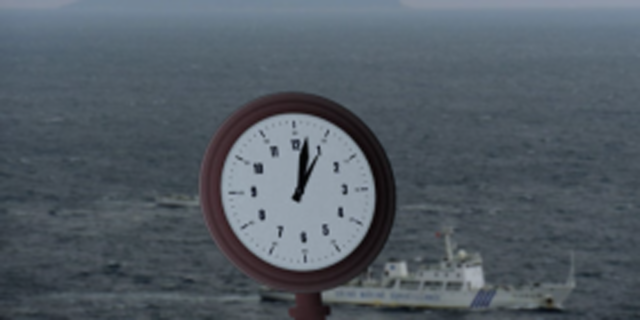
1 h 02 min
